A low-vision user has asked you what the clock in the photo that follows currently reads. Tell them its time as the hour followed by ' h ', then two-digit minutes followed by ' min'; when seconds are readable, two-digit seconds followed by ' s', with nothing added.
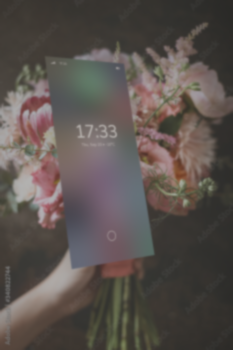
17 h 33 min
